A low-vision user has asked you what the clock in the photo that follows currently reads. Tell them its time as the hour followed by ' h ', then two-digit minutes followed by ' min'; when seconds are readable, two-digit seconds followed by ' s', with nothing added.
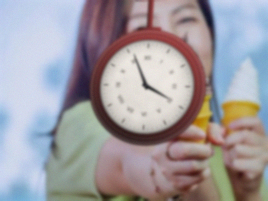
3 h 56 min
